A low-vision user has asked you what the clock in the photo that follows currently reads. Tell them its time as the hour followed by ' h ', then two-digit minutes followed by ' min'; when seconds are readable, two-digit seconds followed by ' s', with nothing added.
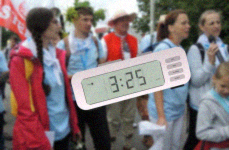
3 h 25 min
